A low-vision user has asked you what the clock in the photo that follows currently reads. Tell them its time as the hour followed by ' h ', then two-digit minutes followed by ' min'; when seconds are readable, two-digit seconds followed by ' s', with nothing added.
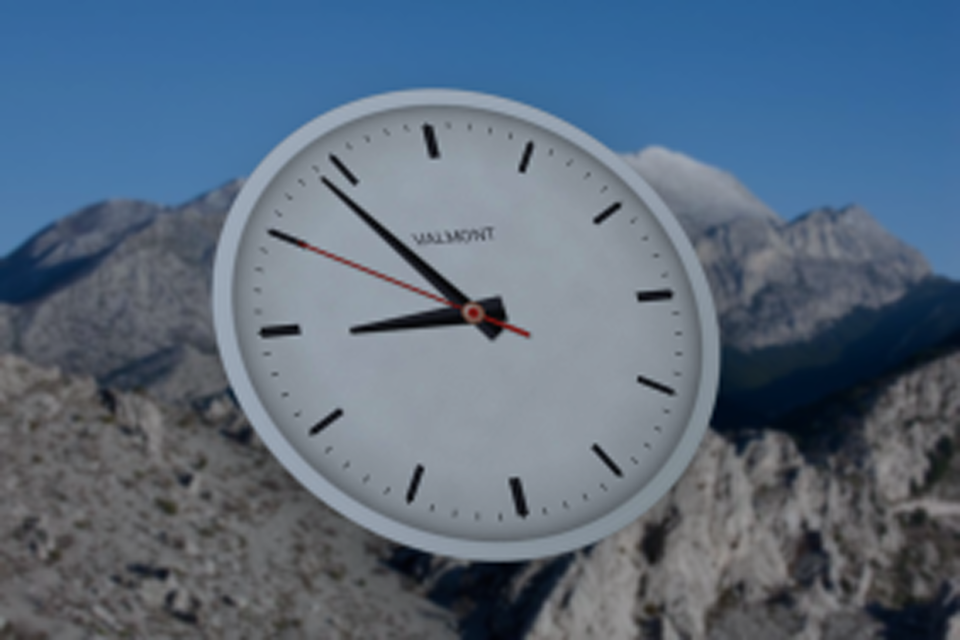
8 h 53 min 50 s
